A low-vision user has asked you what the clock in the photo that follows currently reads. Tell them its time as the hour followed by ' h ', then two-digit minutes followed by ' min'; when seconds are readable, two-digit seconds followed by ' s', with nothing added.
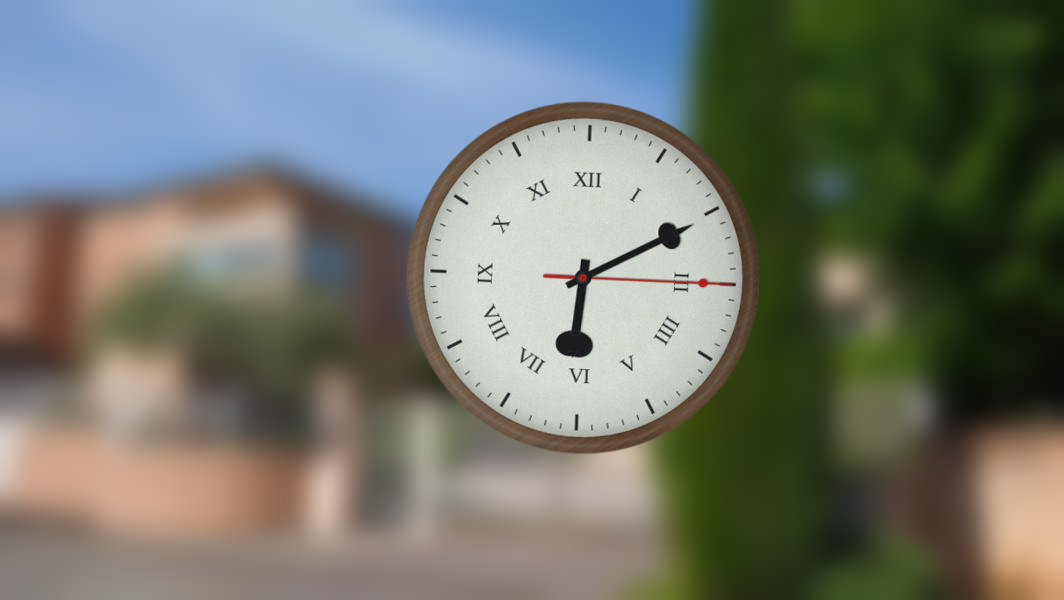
6 h 10 min 15 s
